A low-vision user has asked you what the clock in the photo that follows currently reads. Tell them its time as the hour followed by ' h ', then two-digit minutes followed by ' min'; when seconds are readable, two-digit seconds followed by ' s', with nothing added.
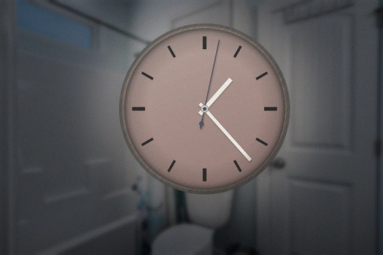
1 h 23 min 02 s
